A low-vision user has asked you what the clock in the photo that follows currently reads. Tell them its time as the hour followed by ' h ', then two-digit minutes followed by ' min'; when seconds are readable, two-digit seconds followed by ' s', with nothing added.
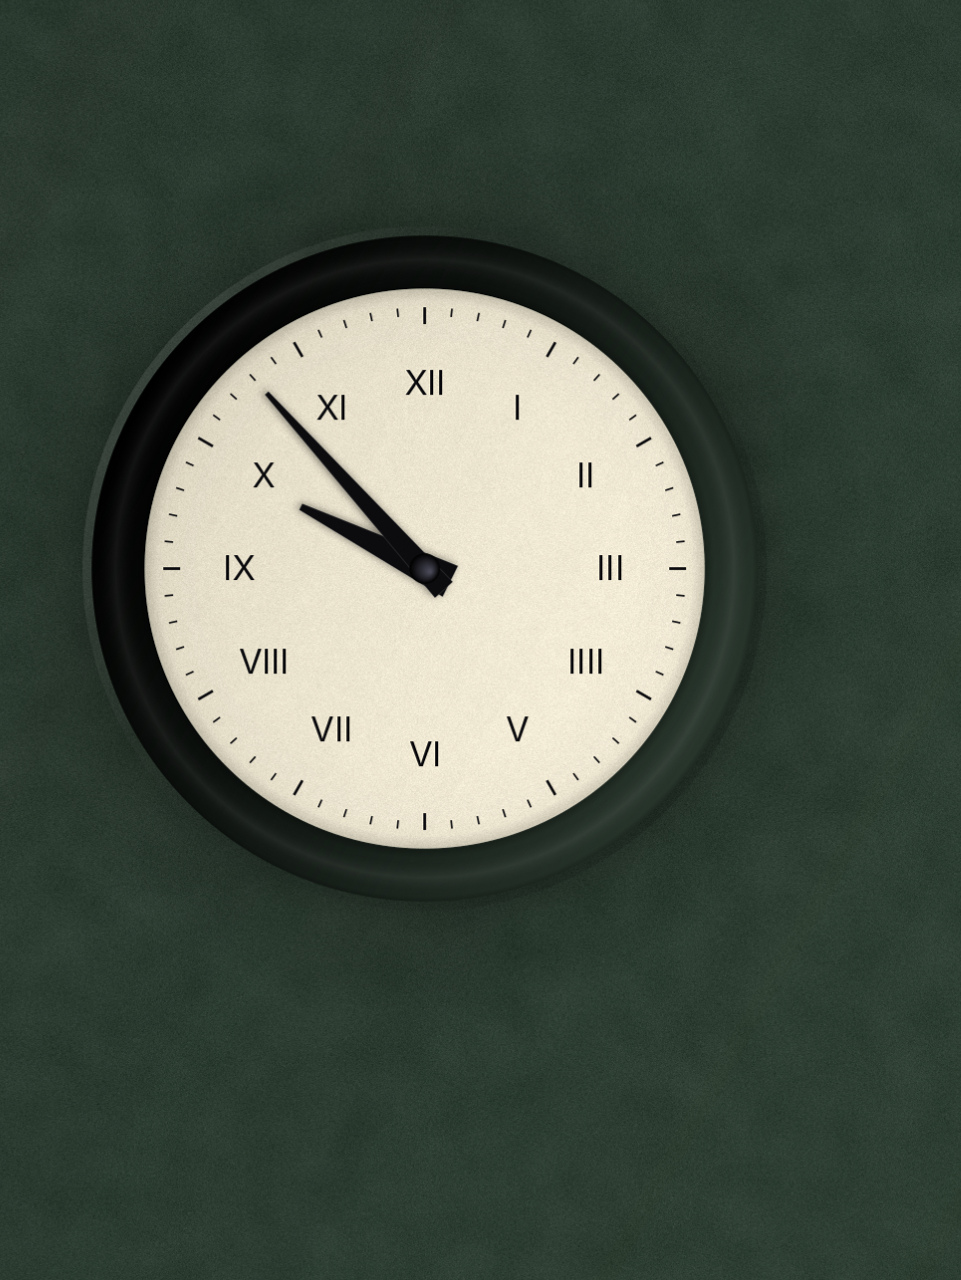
9 h 53 min
